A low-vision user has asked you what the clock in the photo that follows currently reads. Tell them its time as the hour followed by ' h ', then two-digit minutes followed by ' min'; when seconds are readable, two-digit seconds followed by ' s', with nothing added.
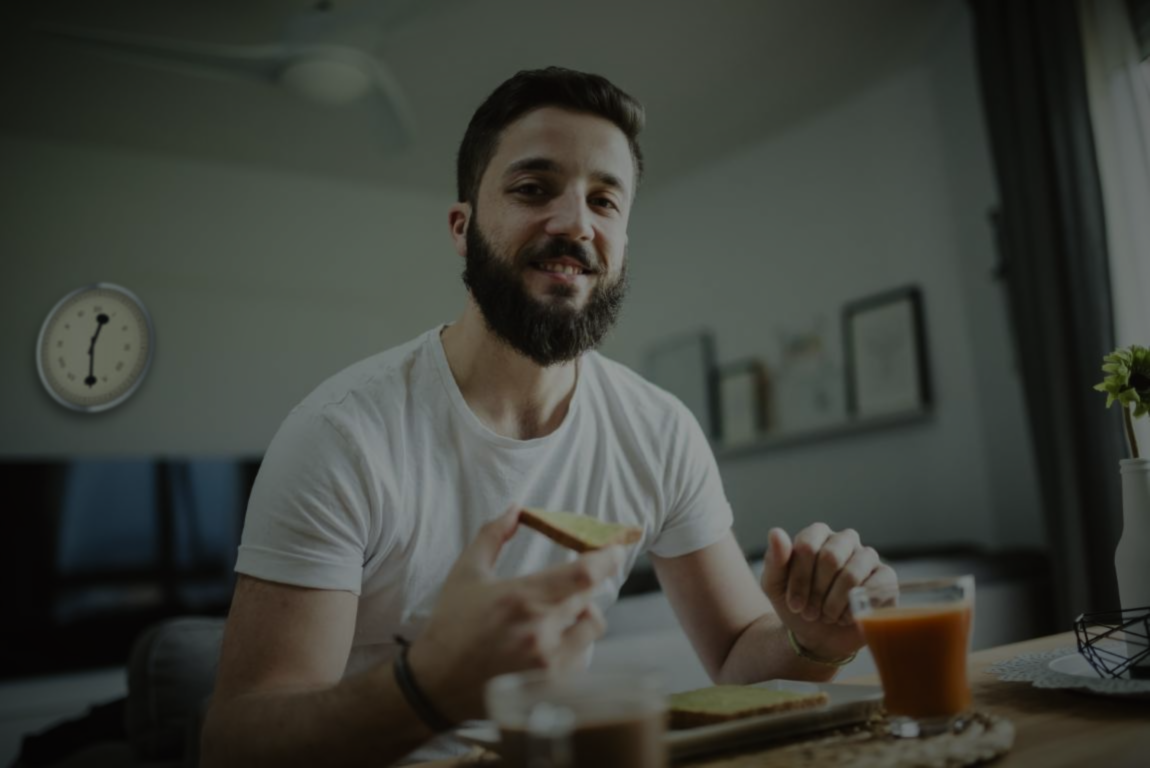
12 h 29 min
